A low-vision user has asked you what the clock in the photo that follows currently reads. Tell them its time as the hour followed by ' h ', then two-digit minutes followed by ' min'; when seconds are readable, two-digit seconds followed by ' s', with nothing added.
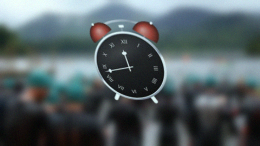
11 h 43 min
